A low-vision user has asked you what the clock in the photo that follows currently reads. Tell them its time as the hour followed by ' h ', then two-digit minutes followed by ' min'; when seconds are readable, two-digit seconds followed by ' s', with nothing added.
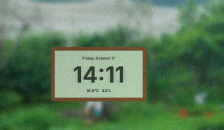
14 h 11 min
